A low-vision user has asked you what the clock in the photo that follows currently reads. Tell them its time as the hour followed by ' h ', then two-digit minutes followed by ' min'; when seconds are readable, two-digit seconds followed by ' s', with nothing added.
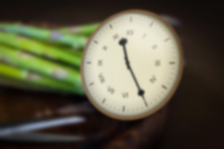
11 h 25 min
